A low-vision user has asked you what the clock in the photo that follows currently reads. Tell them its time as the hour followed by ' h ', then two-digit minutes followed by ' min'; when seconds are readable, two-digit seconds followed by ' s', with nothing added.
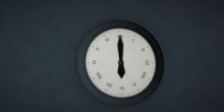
6 h 00 min
